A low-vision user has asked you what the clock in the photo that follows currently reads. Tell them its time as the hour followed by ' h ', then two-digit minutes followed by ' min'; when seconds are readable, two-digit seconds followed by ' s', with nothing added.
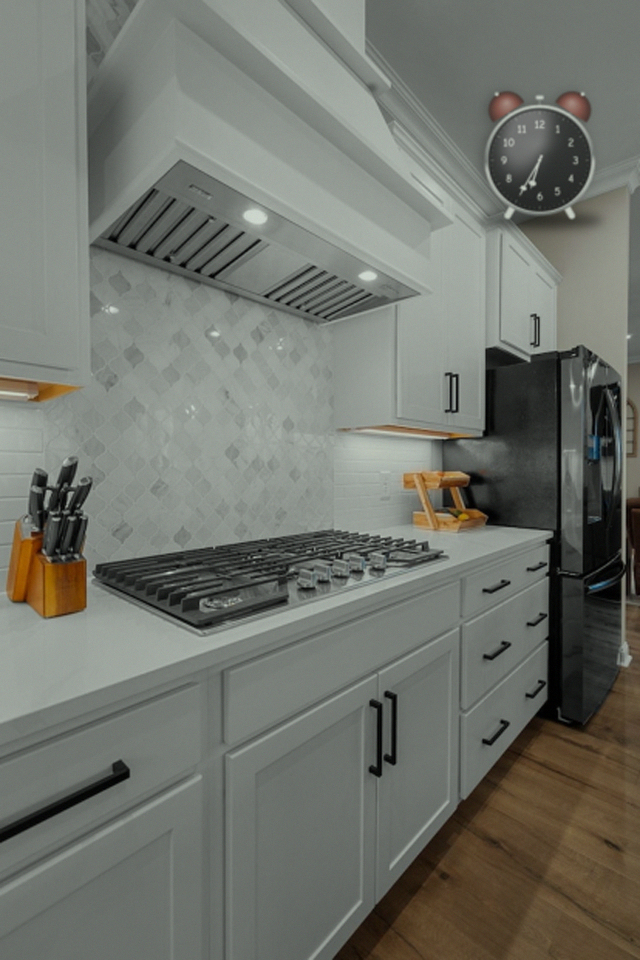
6 h 35 min
